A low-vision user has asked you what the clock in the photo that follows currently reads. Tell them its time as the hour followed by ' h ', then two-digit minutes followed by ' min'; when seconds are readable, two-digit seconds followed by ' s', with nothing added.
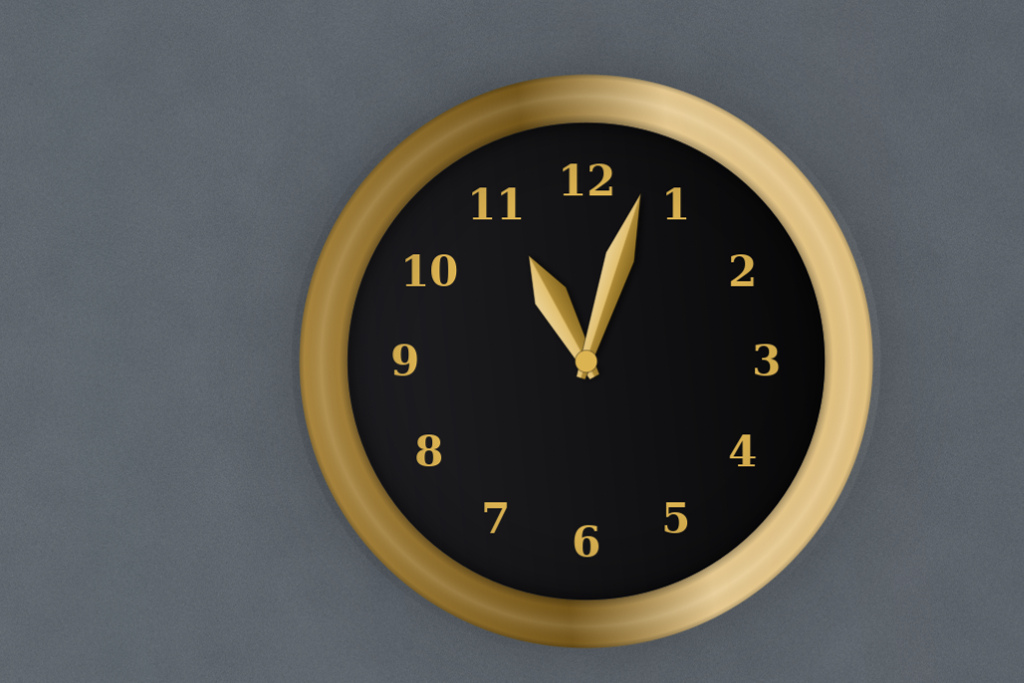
11 h 03 min
